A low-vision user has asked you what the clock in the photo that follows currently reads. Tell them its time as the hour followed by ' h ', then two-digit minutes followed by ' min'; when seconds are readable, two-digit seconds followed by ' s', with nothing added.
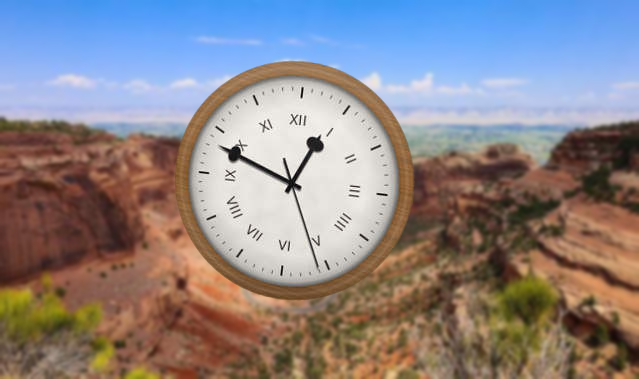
12 h 48 min 26 s
